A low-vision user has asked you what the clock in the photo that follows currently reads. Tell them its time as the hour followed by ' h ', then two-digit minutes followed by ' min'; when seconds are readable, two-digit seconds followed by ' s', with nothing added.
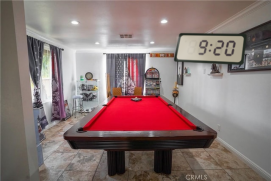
9 h 20 min
